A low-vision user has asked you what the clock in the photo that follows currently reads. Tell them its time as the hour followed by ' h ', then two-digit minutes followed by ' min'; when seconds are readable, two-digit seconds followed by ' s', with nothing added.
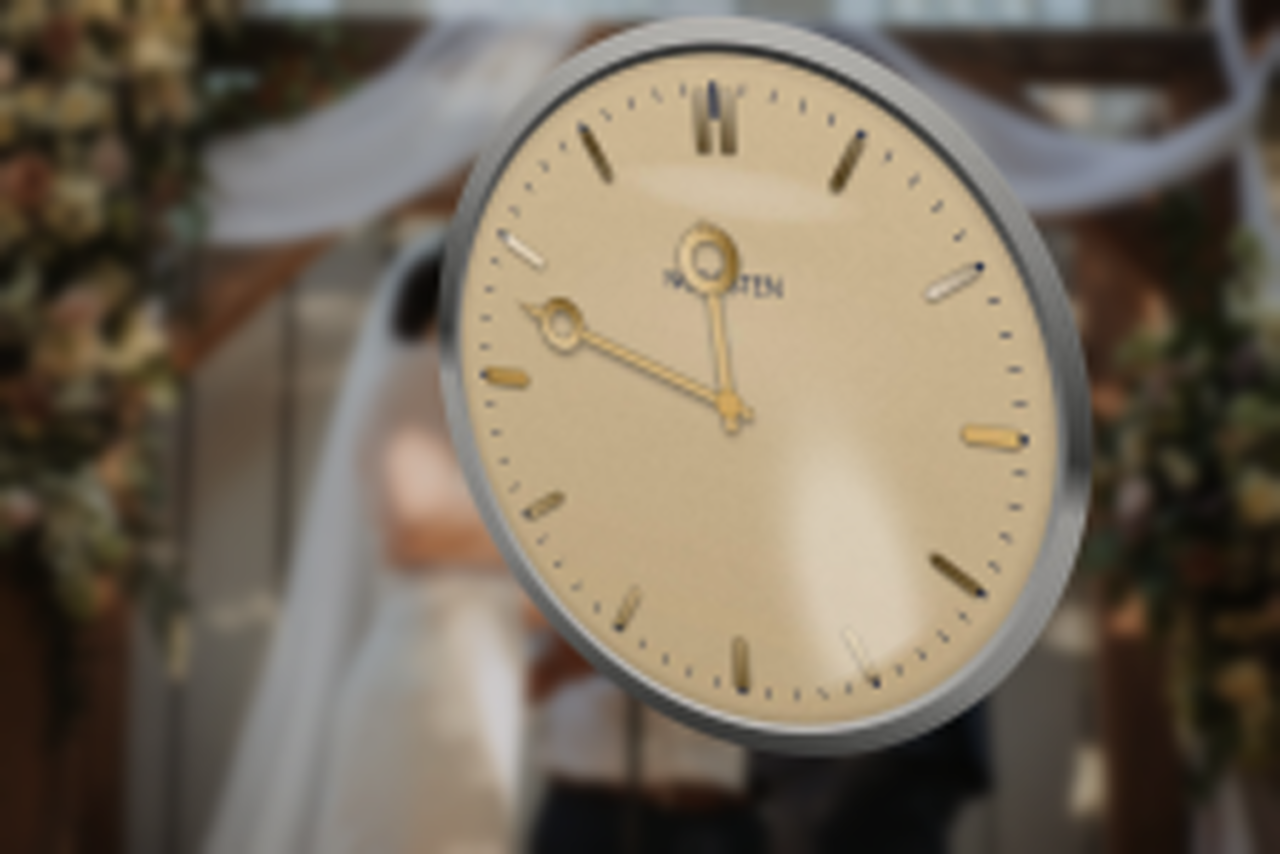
11 h 48 min
